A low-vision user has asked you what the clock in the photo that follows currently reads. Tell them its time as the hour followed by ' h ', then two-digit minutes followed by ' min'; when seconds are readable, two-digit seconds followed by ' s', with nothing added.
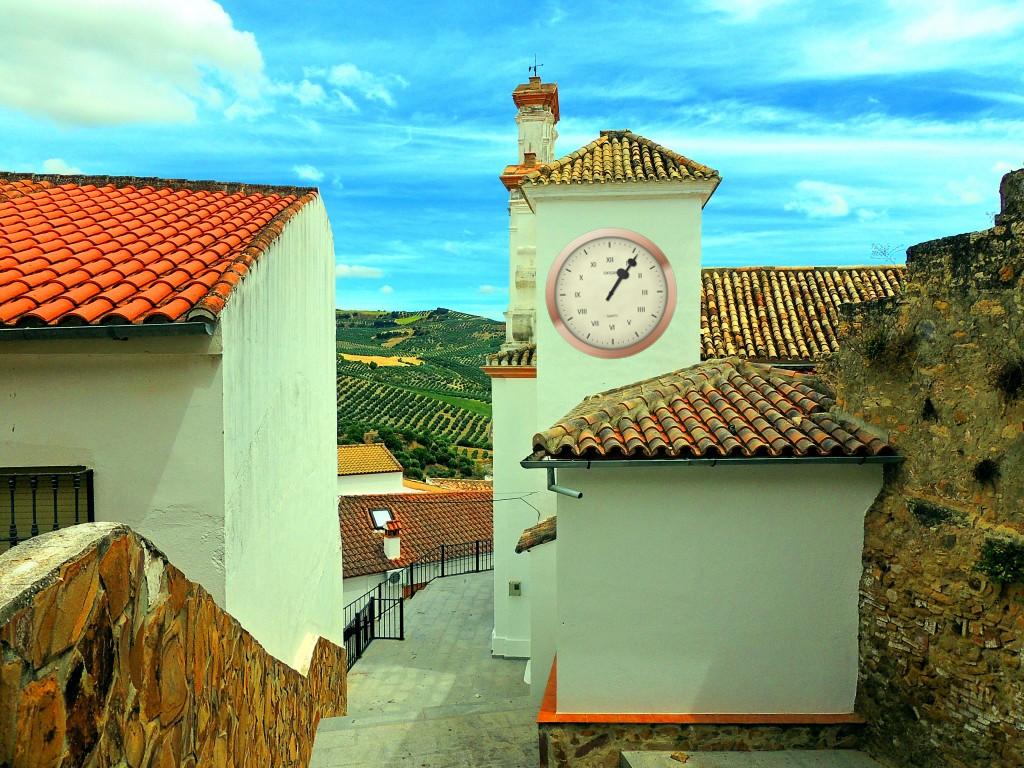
1 h 06 min
